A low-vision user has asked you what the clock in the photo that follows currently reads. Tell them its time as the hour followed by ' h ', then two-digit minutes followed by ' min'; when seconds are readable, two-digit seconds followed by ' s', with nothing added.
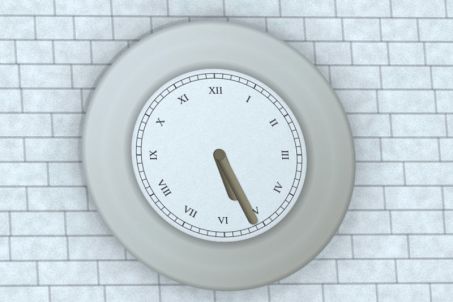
5 h 26 min
